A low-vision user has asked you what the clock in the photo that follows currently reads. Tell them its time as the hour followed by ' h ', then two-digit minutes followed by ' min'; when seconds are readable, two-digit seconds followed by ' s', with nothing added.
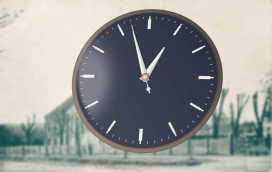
12 h 56 min 57 s
